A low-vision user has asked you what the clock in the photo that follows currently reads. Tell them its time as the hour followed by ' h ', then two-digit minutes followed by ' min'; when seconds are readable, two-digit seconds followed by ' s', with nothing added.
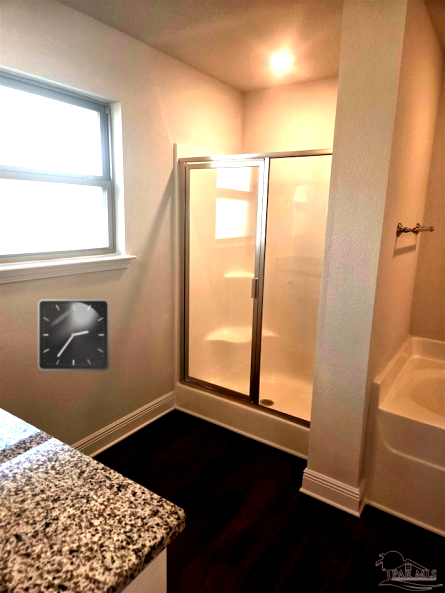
2 h 36 min
